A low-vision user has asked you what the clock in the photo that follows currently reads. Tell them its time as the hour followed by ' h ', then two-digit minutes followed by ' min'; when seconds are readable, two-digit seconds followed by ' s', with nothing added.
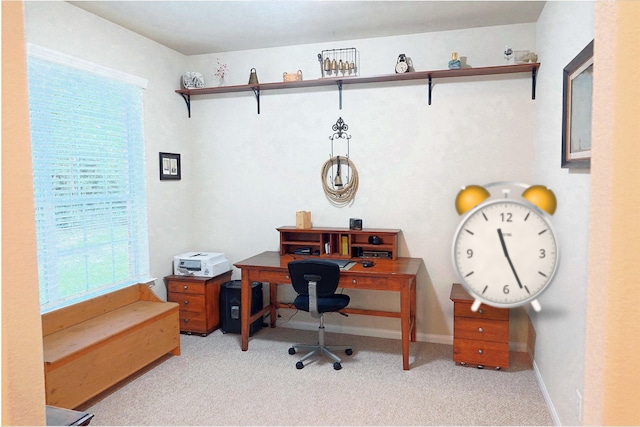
11 h 26 min
